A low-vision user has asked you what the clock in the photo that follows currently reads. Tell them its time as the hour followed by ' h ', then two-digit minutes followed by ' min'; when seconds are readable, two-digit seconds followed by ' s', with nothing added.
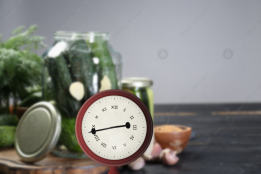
2 h 43 min
